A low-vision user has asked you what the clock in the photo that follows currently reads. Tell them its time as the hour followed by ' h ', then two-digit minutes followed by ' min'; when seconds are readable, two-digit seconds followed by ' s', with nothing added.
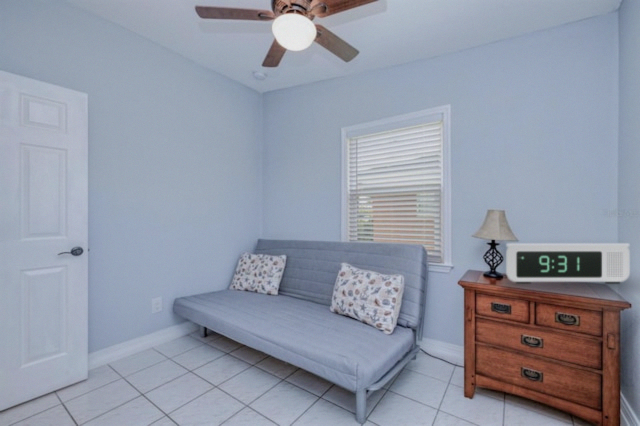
9 h 31 min
